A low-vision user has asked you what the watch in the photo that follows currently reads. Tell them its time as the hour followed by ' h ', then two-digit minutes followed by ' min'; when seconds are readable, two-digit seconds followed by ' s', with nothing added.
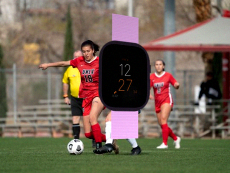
12 h 27 min
